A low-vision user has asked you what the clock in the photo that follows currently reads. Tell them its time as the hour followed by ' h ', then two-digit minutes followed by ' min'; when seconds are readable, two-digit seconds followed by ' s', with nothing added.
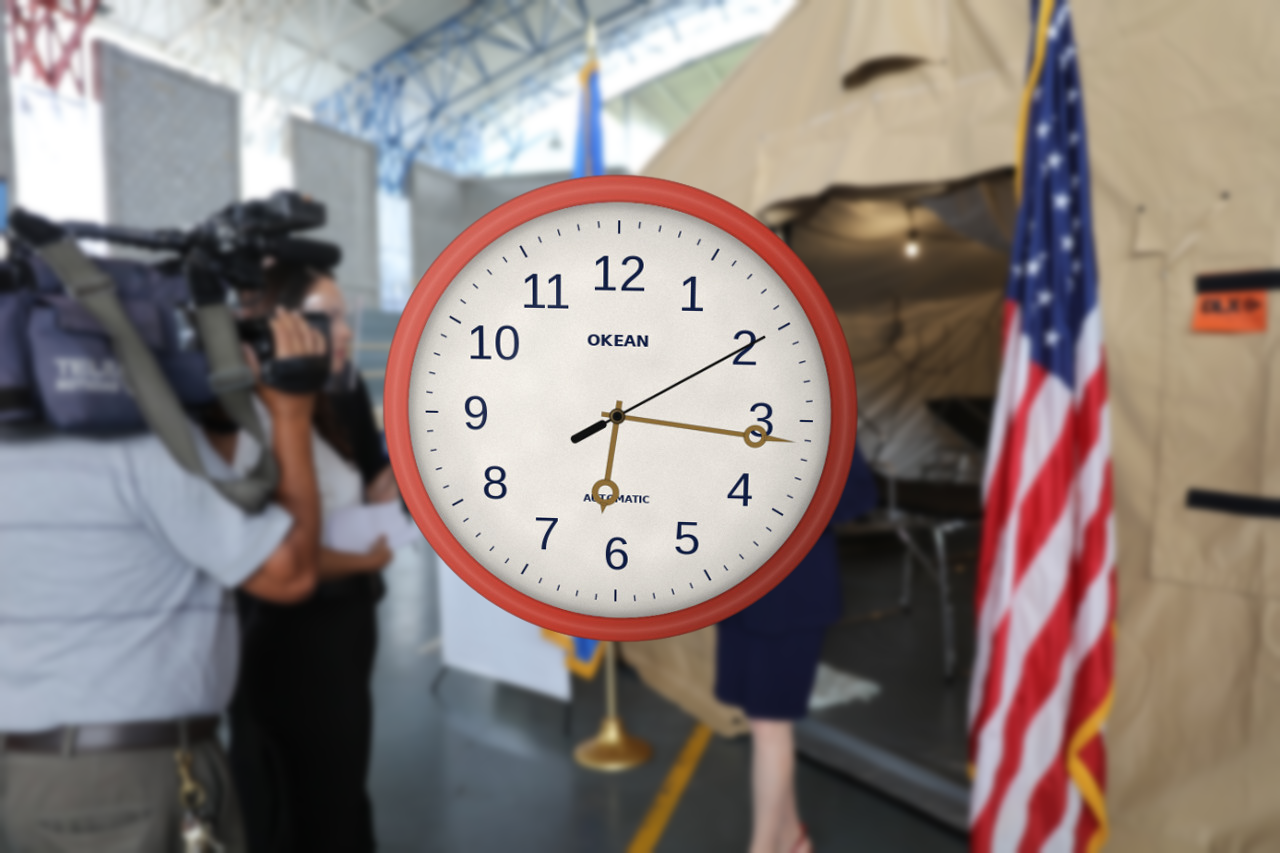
6 h 16 min 10 s
